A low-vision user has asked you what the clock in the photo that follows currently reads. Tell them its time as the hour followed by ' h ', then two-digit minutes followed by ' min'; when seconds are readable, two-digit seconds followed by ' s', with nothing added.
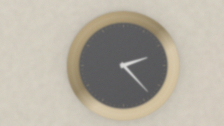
2 h 23 min
